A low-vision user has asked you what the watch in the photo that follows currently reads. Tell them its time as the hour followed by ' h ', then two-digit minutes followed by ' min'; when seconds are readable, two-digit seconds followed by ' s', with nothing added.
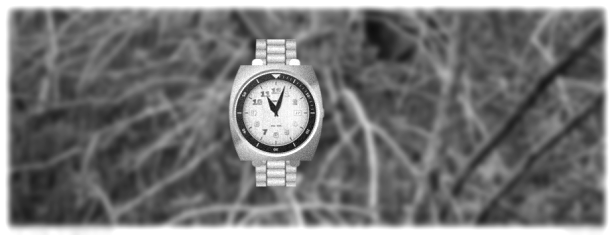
11 h 03 min
